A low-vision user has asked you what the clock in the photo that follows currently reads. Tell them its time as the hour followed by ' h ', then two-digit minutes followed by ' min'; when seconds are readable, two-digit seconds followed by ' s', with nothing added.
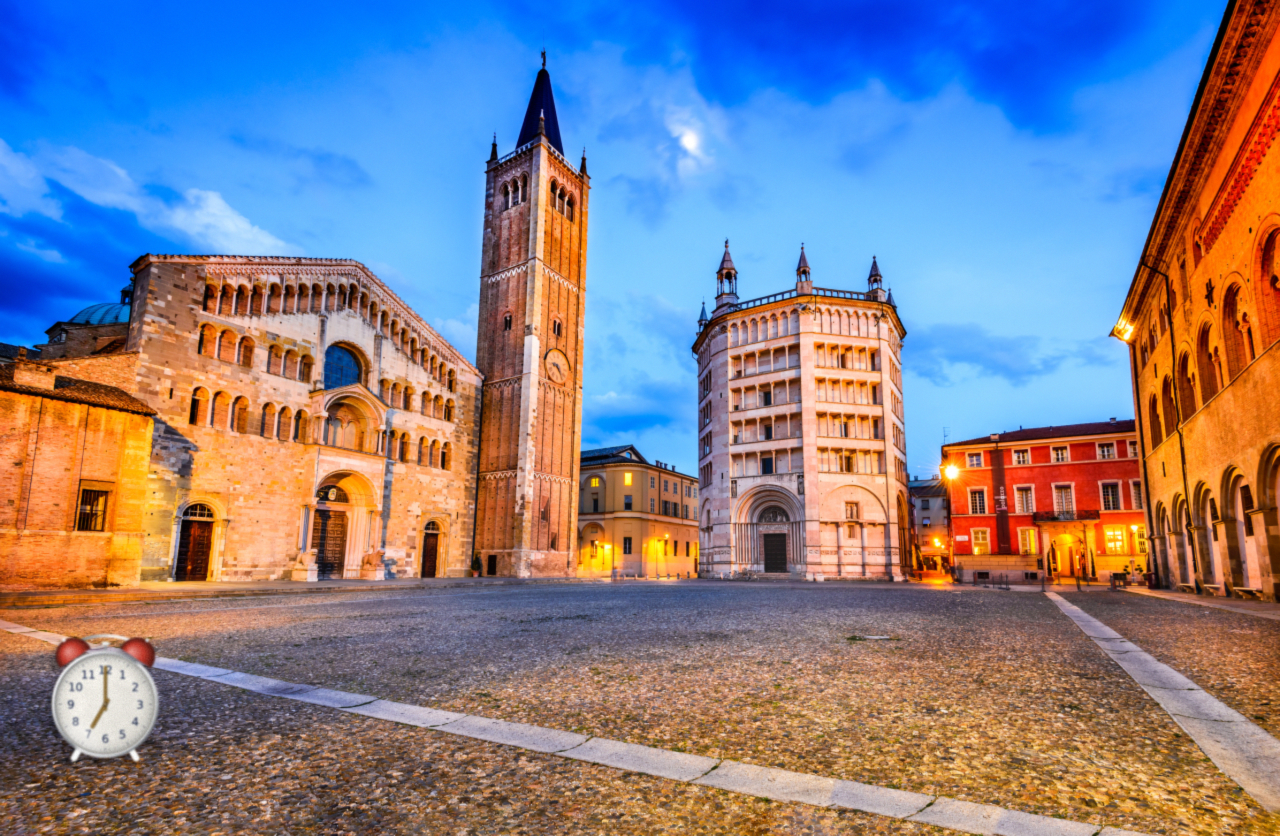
7 h 00 min
